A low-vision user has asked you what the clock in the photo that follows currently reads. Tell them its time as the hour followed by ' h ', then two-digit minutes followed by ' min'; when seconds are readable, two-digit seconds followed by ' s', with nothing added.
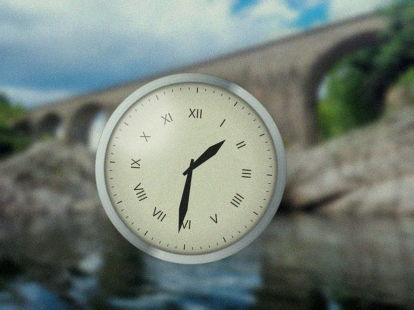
1 h 31 min
